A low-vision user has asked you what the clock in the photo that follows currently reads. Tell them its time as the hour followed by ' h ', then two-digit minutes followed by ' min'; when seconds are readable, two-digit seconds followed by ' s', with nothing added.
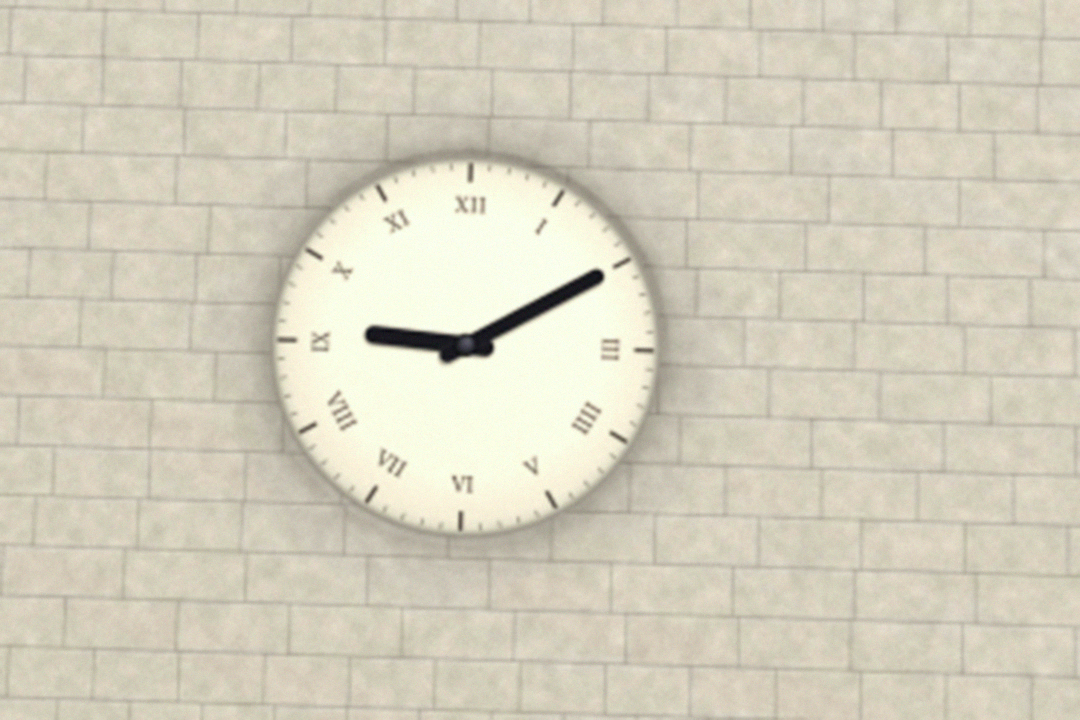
9 h 10 min
